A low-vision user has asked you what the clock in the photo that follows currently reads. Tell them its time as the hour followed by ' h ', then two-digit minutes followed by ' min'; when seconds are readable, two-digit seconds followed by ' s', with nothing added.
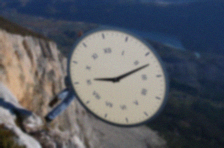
9 h 12 min
